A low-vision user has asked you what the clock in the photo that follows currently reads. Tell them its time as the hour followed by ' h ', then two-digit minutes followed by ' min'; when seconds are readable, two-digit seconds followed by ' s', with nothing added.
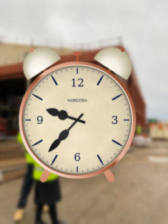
9 h 37 min
